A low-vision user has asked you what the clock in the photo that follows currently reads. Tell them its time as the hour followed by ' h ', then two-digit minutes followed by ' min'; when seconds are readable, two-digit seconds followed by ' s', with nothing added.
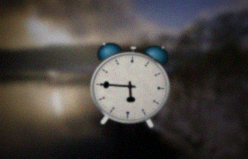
5 h 45 min
